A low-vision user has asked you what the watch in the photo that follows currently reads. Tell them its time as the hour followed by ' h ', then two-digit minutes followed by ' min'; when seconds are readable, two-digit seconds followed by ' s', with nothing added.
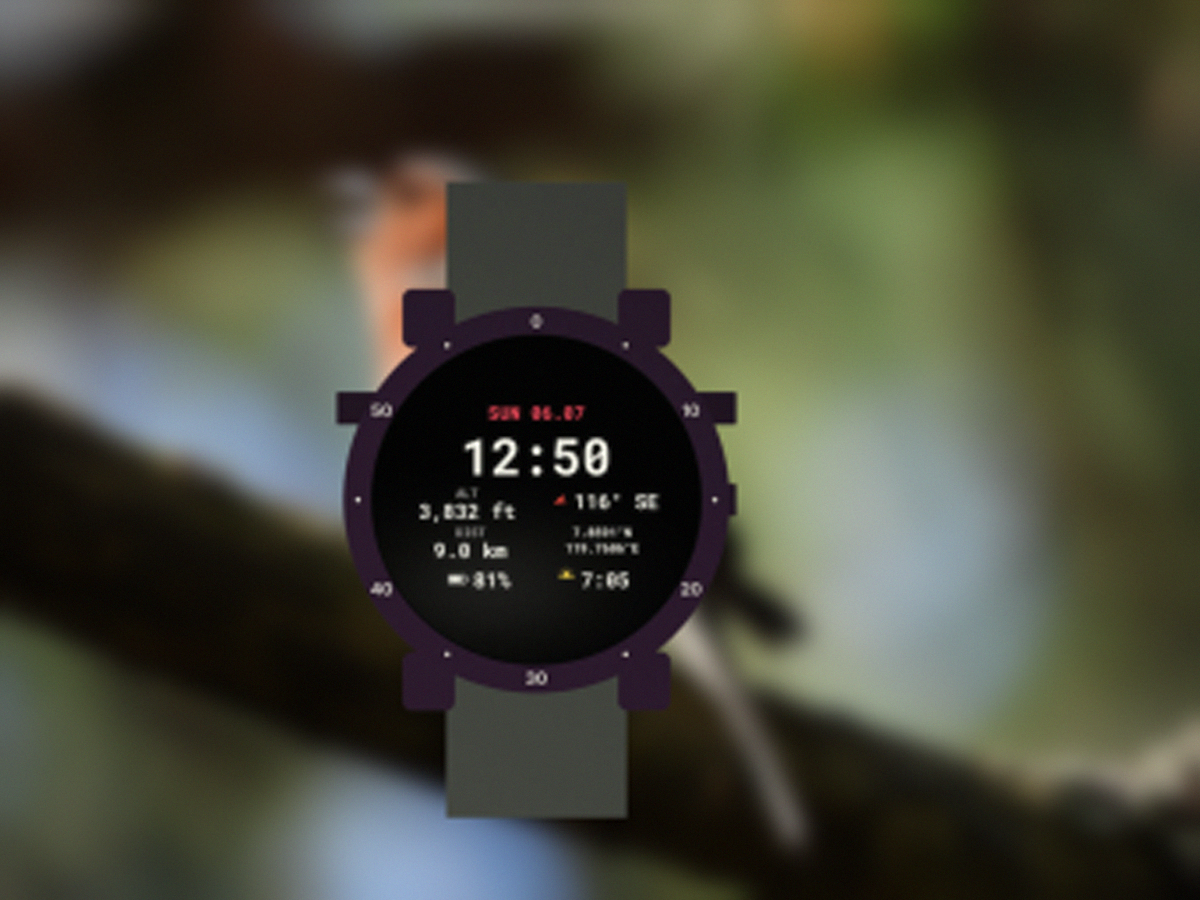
12 h 50 min
